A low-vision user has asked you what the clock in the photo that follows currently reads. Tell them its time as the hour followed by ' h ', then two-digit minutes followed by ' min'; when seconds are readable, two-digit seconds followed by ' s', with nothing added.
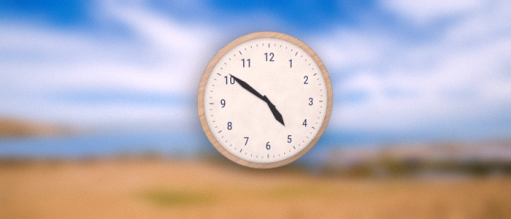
4 h 51 min
